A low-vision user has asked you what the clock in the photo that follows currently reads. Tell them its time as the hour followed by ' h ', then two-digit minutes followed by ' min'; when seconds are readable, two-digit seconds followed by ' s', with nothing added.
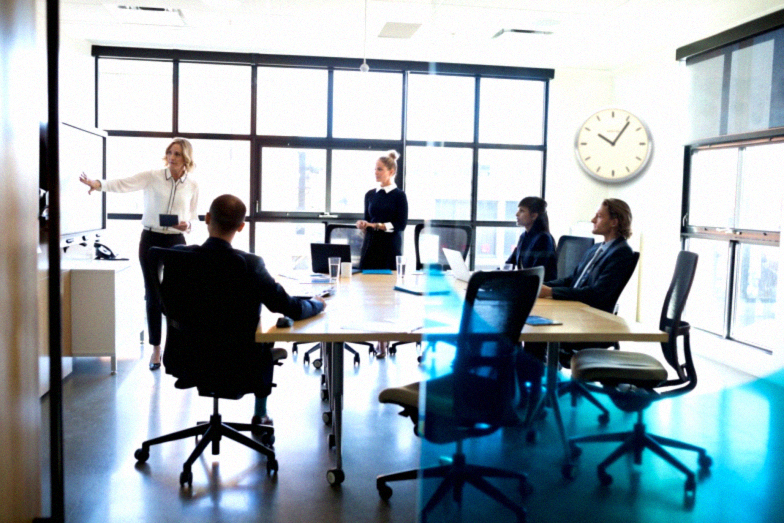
10 h 06 min
